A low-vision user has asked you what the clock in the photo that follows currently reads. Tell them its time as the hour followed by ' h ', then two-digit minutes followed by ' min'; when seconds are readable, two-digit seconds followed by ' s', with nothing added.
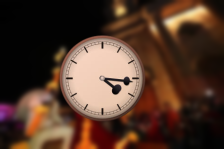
4 h 16 min
